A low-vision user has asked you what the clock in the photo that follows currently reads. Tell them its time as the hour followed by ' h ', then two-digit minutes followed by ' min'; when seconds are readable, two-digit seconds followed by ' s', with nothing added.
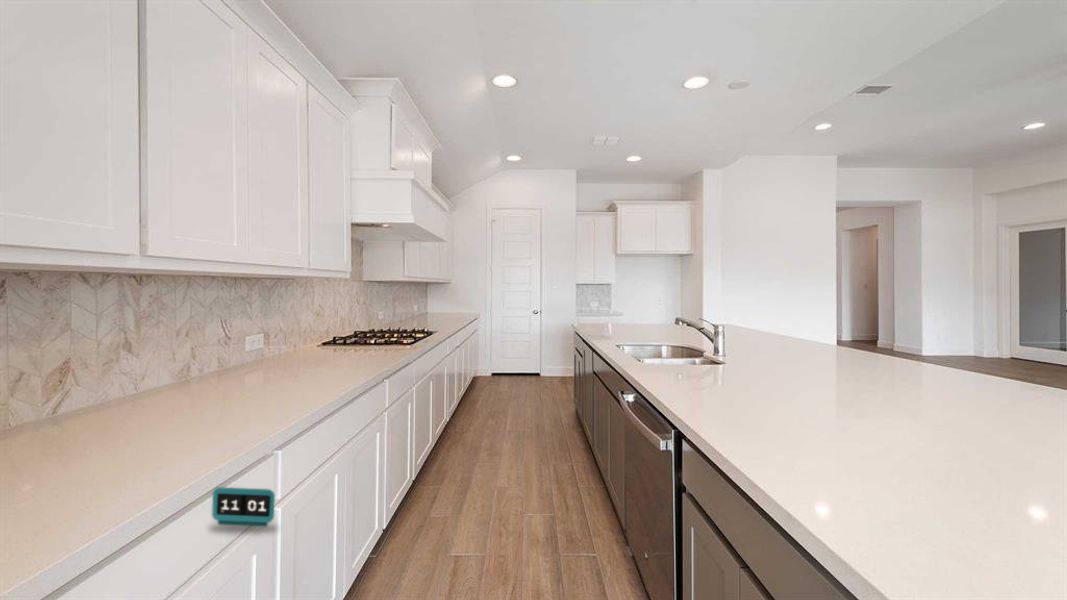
11 h 01 min
